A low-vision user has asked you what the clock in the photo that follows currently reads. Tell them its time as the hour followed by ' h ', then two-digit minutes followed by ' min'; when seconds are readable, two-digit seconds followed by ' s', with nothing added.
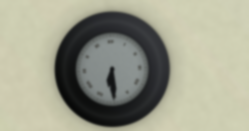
6 h 30 min
